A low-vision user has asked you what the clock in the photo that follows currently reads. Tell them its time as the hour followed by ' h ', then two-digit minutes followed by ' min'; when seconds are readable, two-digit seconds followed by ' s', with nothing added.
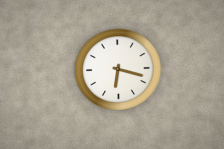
6 h 18 min
